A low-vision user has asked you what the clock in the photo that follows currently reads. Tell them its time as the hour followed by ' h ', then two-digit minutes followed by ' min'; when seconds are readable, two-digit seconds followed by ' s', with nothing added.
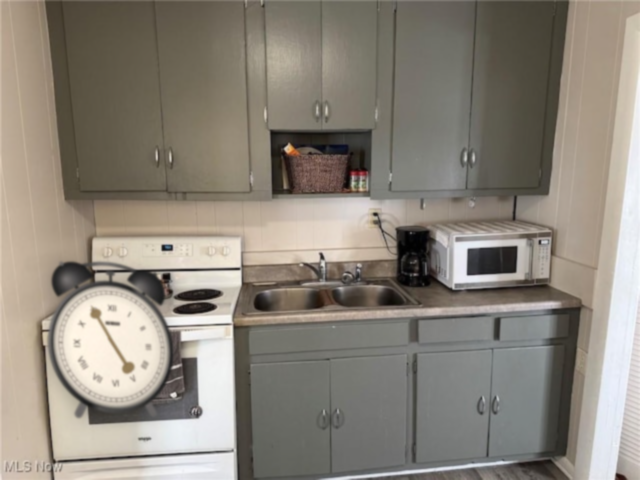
4 h 55 min
